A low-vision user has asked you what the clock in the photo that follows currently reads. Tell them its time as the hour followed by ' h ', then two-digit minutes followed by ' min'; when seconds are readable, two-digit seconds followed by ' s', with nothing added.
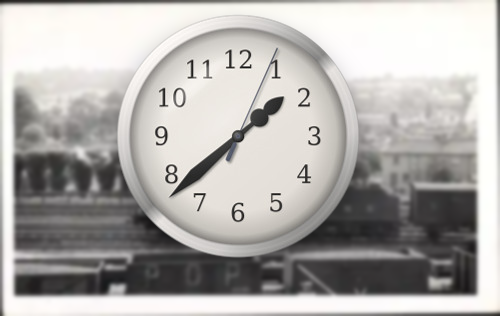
1 h 38 min 04 s
